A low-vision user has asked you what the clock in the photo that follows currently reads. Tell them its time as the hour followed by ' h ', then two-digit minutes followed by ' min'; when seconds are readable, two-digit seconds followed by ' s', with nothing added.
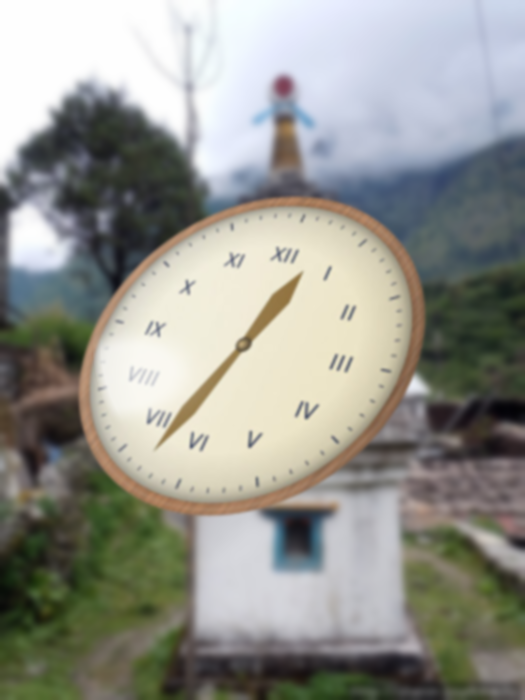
12 h 33 min
